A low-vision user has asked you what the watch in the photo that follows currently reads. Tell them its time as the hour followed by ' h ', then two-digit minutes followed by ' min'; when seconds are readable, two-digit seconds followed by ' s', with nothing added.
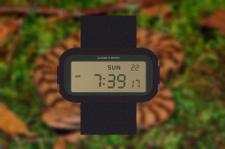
7 h 39 min 17 s
